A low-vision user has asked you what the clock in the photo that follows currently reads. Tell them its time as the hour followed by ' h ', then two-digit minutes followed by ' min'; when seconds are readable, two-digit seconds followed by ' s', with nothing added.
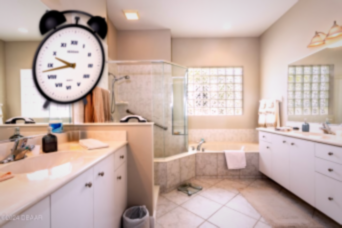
9 h 43 min
